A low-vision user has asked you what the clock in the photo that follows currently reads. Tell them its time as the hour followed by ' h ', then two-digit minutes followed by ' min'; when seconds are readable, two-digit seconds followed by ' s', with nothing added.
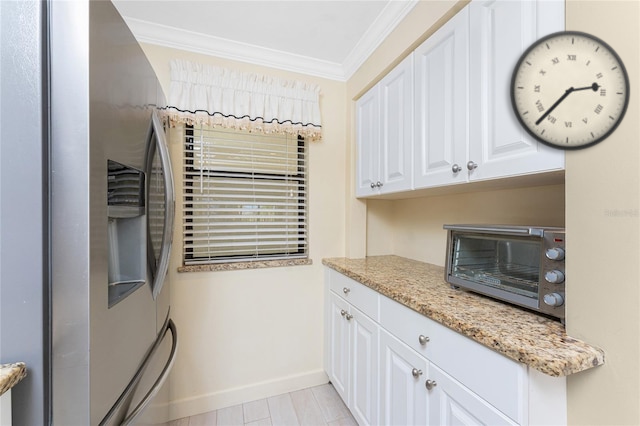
2 h 37 min
